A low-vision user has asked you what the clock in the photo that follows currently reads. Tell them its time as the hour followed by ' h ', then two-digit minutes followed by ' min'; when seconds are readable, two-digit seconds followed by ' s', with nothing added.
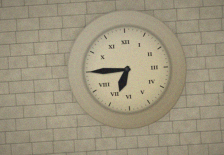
6 h 45 min
